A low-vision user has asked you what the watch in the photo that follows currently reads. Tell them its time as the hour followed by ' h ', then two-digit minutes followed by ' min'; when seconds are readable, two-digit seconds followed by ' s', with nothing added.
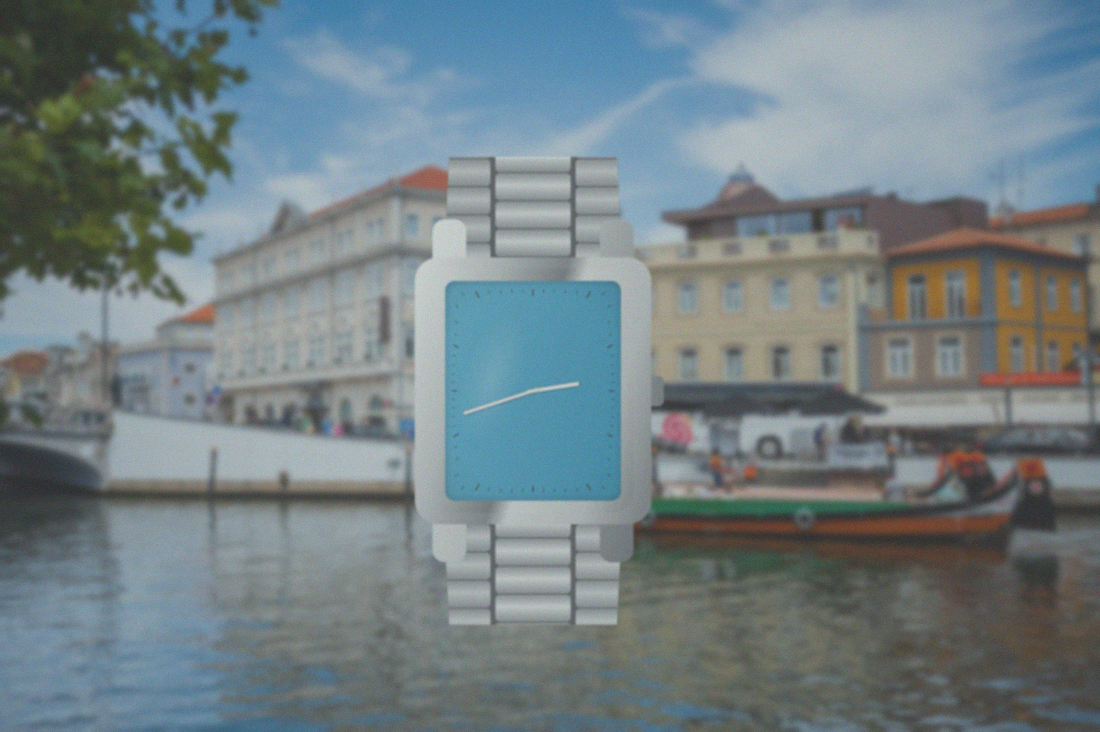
2 h 42 min
